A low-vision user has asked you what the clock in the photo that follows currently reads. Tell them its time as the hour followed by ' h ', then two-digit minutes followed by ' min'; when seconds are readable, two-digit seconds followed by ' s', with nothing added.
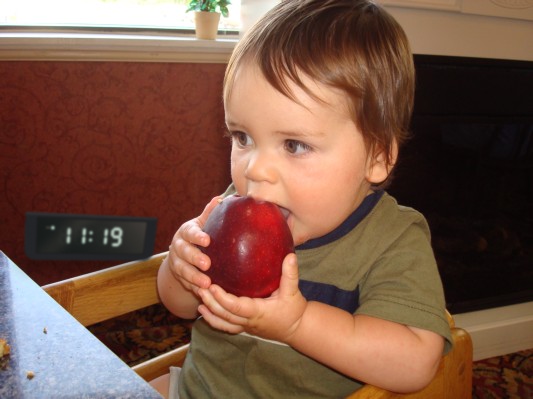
11 h 19 min
